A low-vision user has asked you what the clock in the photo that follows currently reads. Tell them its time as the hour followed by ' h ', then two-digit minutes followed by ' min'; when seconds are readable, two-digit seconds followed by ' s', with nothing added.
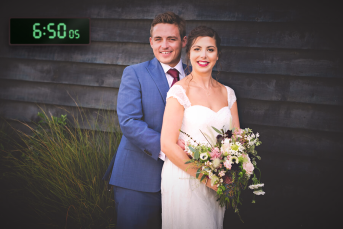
6 h 50 min 05 s
